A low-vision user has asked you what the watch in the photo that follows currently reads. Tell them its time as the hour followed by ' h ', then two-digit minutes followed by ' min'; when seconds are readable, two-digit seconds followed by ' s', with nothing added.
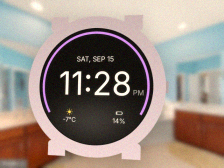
11 h 28 min
